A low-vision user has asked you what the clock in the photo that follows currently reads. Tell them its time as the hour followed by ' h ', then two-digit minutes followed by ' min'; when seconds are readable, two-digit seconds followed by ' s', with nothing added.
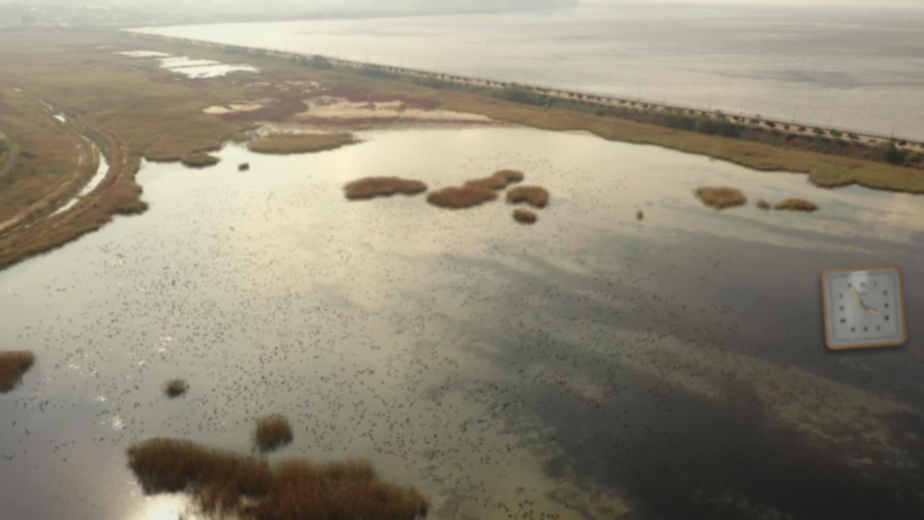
3 h 55 min
